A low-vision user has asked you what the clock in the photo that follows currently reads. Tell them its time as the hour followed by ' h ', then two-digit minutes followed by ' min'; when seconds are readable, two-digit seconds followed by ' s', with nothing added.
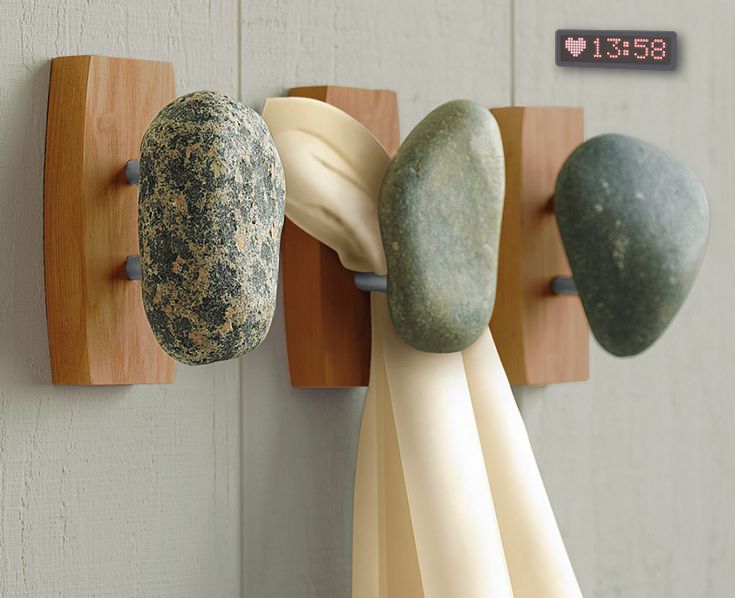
13 h 58 min
